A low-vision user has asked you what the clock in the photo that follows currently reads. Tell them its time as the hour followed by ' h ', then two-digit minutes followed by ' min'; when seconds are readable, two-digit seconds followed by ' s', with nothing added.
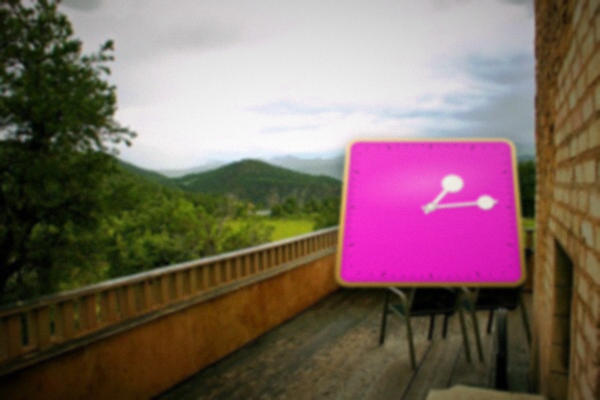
1 h 14 min
